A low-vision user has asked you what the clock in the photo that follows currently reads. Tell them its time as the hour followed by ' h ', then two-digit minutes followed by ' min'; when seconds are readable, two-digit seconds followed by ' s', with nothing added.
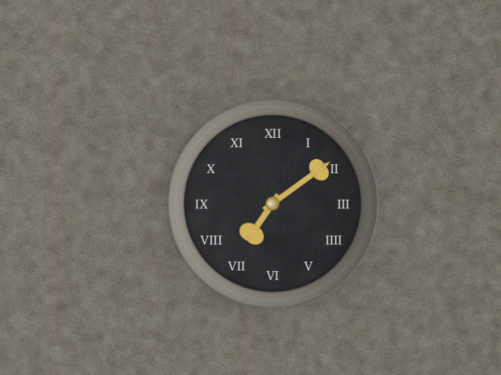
7 h 09 min
